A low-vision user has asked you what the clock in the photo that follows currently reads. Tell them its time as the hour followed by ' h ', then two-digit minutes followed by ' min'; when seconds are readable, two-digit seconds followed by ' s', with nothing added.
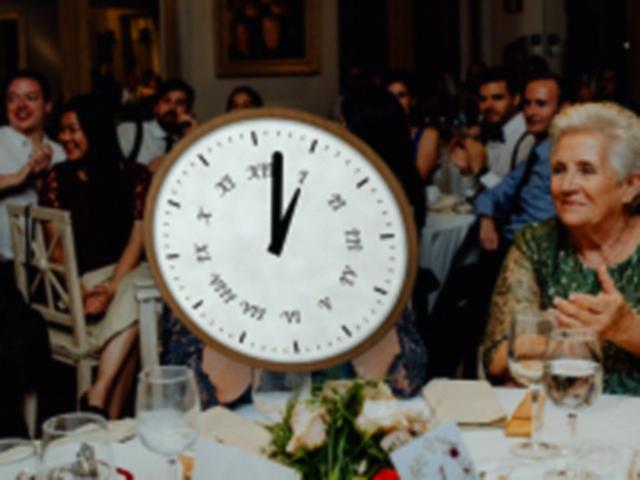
1 h 02 min
